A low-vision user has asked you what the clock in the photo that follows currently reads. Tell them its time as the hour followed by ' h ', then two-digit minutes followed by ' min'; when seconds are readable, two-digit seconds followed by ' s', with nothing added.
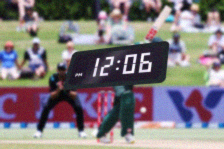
12 h 06 min
